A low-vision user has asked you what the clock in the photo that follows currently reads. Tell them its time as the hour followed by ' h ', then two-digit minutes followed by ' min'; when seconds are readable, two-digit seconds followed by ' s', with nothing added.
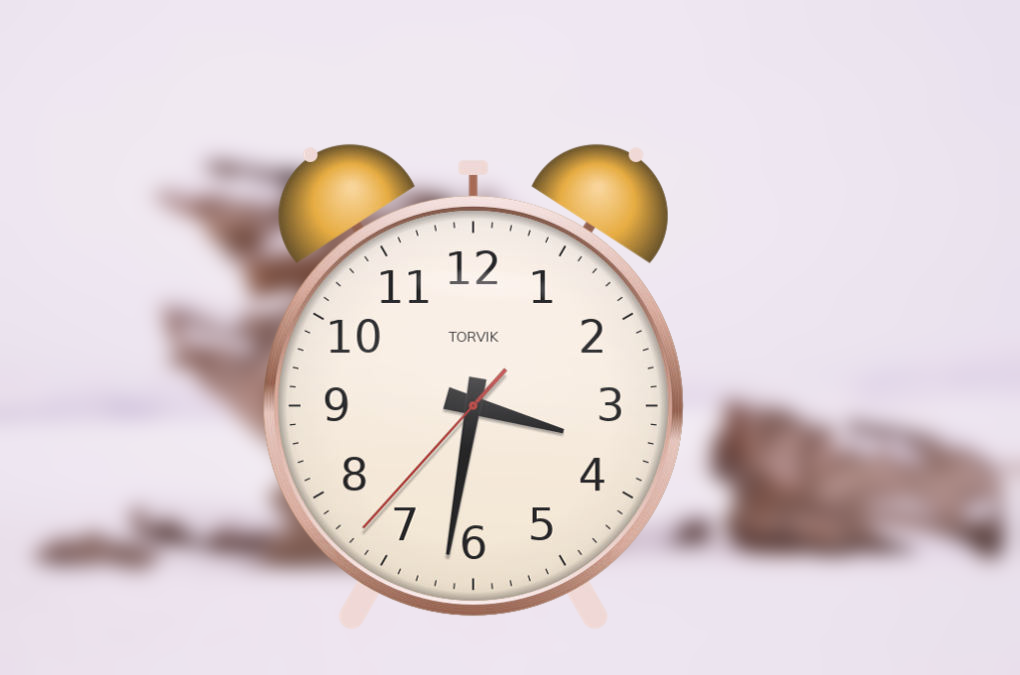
3 h 31 min 37 s
